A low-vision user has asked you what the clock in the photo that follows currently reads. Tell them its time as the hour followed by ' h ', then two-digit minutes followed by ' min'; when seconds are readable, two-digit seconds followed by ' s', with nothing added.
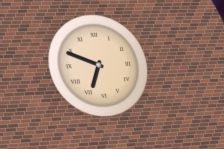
6 h 49 min
